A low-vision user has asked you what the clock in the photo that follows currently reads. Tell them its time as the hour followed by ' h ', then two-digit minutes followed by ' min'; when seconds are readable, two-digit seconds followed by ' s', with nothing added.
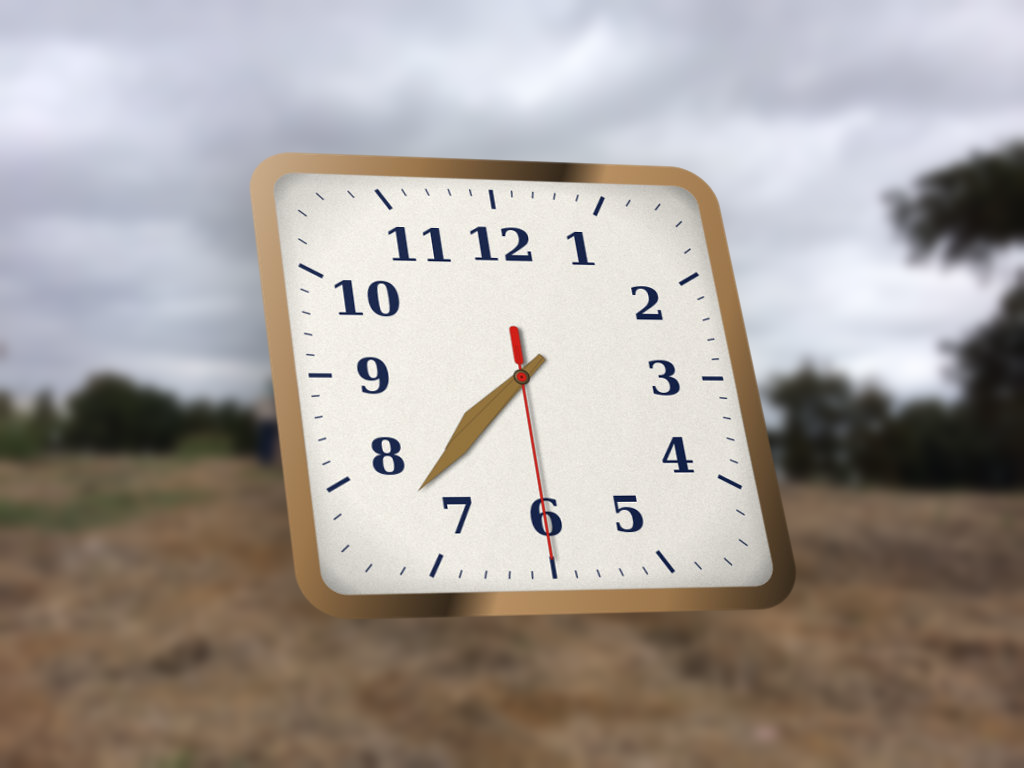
7 h 37 min 30 s
